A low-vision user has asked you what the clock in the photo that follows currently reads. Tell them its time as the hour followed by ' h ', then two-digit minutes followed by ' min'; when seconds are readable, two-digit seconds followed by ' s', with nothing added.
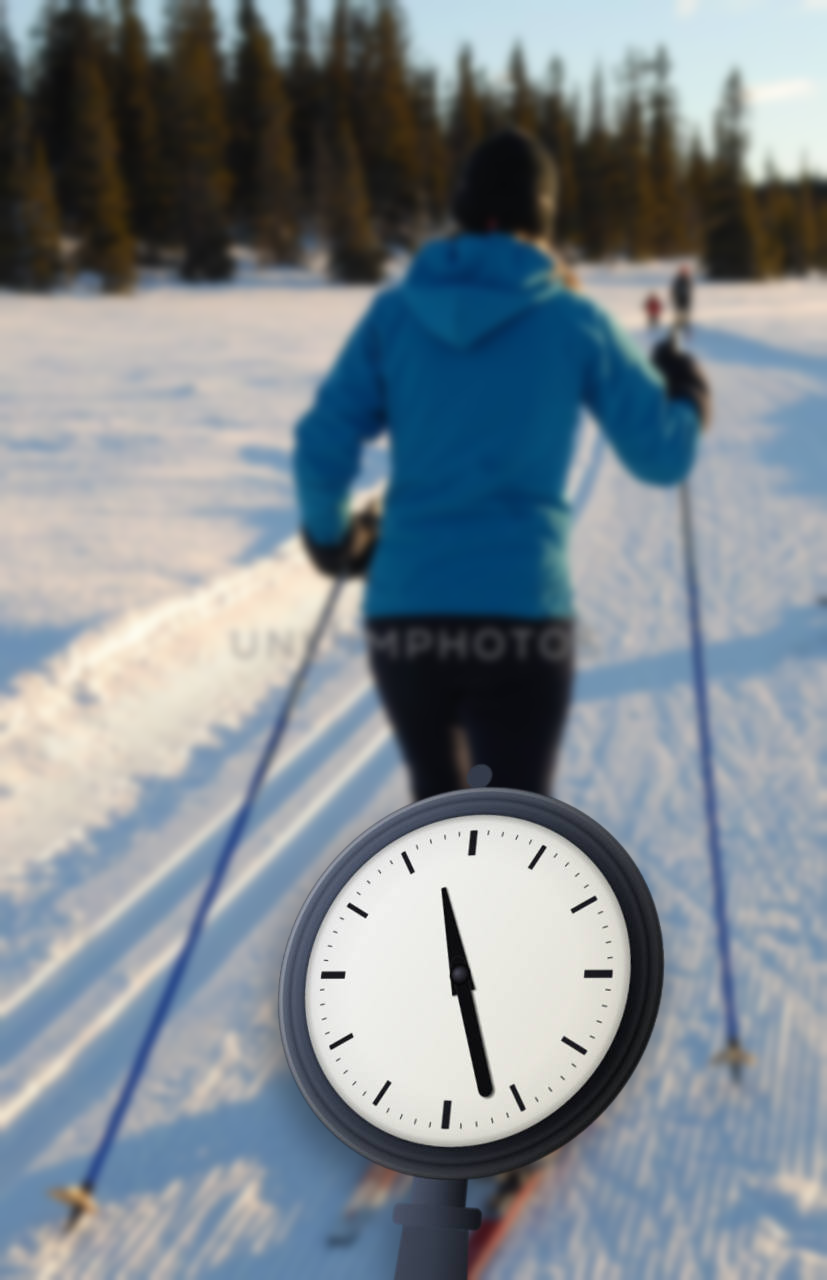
11 h 27 min
